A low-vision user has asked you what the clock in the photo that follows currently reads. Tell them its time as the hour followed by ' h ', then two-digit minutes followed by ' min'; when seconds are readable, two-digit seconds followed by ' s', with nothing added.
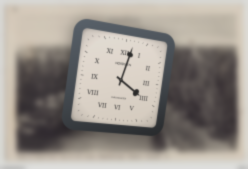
4 h 02 min
